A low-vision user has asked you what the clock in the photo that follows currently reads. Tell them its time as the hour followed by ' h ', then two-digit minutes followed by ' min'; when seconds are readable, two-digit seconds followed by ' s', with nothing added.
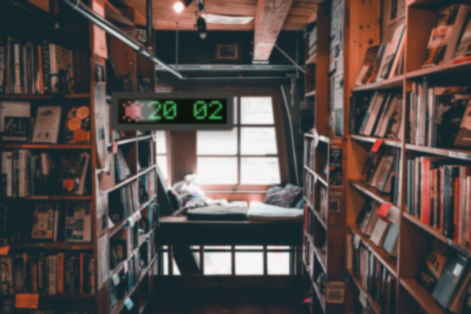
20 h 02 min
